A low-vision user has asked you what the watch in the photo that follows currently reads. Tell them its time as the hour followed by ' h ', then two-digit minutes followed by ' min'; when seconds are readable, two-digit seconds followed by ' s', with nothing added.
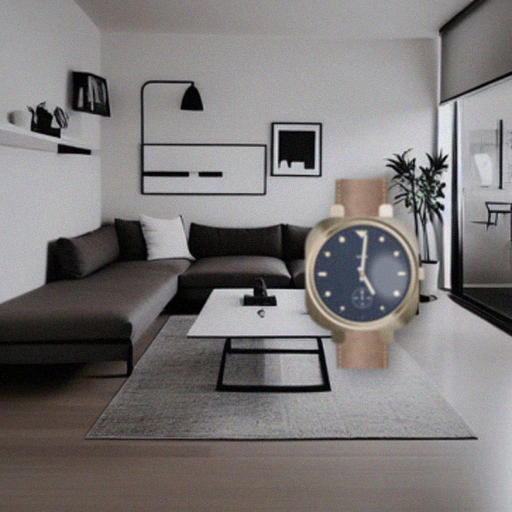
5 h 01 min
